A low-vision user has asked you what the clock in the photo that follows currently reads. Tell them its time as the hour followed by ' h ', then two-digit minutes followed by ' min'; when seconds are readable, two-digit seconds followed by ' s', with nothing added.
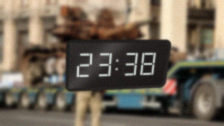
23 h 38 min
